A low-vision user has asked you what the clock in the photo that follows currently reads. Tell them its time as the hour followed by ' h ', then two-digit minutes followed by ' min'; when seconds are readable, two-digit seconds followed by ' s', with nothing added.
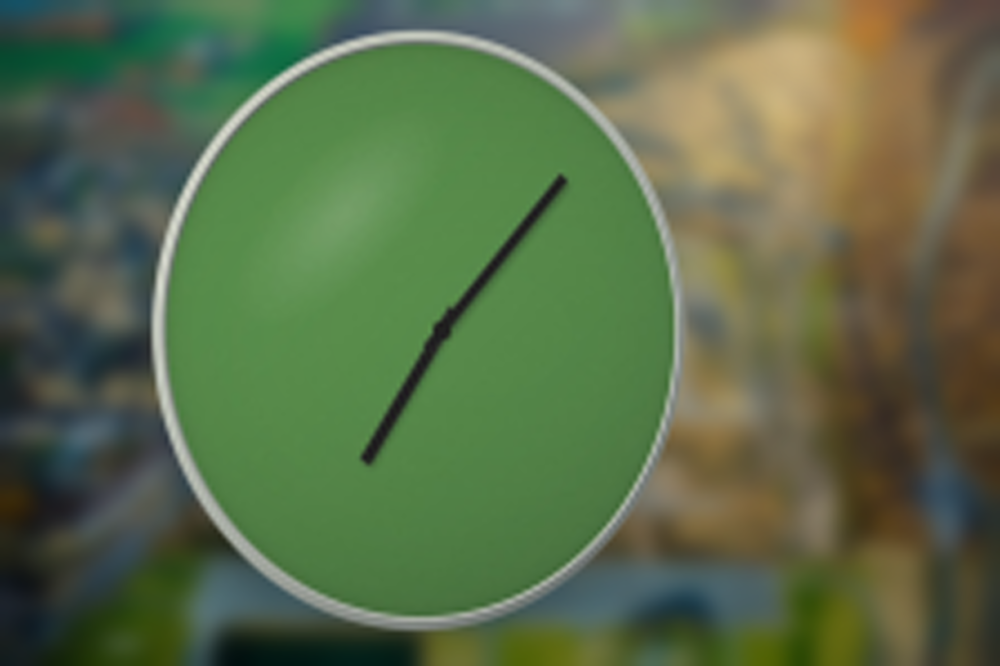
7 h 07 min
